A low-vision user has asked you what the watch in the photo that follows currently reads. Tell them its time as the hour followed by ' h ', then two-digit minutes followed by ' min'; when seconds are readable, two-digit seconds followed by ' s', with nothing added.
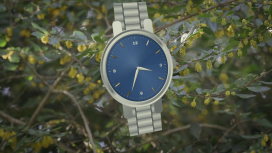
3 h 34 min
